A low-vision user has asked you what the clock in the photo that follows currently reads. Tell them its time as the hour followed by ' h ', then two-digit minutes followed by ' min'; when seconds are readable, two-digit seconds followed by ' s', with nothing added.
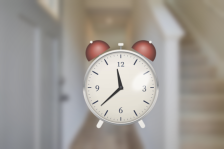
11 h 38 min
